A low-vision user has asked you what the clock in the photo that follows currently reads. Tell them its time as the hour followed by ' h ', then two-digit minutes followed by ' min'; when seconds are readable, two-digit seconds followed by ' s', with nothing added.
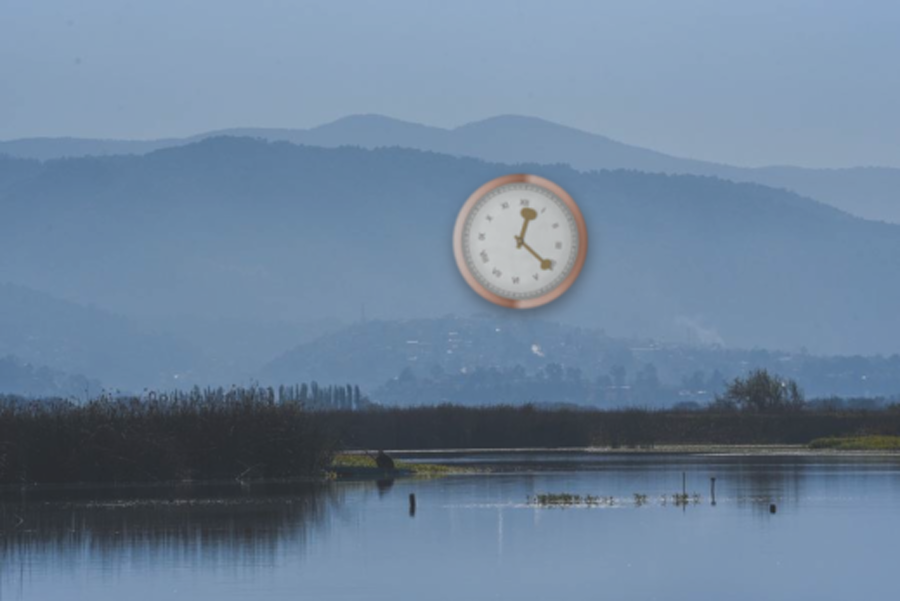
12 h 21 min
